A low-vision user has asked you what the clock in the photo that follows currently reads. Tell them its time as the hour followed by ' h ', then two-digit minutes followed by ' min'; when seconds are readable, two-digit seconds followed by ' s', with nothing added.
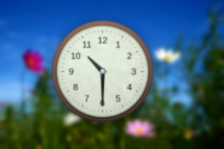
10 h 30 min
